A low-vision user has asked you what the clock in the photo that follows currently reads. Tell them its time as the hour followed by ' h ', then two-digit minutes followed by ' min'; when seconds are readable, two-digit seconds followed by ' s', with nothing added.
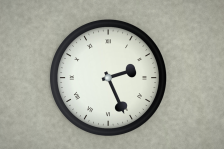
2 h 26 min
